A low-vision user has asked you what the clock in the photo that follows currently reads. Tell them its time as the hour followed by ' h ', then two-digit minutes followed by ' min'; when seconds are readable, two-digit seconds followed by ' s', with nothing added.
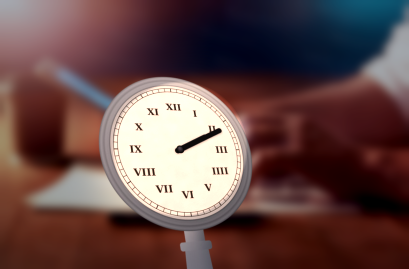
2 h 11 min
